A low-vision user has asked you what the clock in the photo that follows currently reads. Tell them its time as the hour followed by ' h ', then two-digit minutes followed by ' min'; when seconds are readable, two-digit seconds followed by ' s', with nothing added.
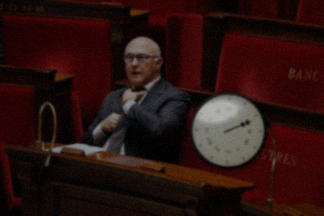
2 h 11 min
